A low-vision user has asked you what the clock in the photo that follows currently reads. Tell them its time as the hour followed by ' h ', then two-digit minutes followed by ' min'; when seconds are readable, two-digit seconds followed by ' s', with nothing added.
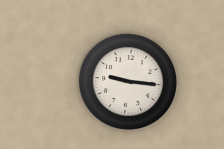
9 h 15 min
